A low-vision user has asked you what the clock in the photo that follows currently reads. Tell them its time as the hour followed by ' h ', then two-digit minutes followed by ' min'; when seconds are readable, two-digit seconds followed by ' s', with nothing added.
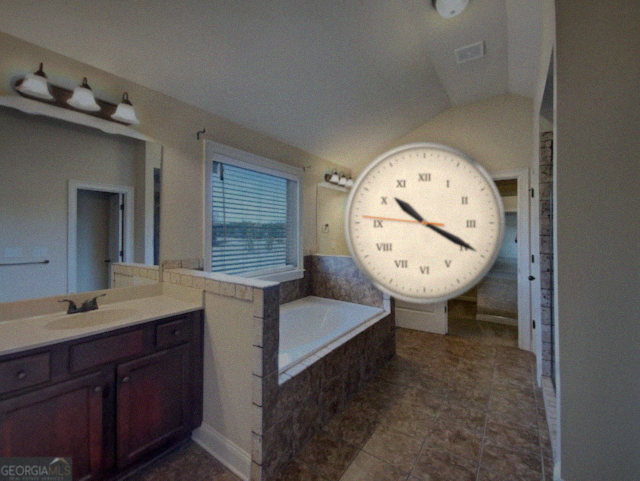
10 h 19 min 46 s
